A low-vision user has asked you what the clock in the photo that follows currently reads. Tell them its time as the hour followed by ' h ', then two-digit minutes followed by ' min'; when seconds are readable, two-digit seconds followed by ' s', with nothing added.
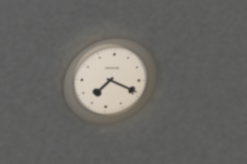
7 h 19 min
